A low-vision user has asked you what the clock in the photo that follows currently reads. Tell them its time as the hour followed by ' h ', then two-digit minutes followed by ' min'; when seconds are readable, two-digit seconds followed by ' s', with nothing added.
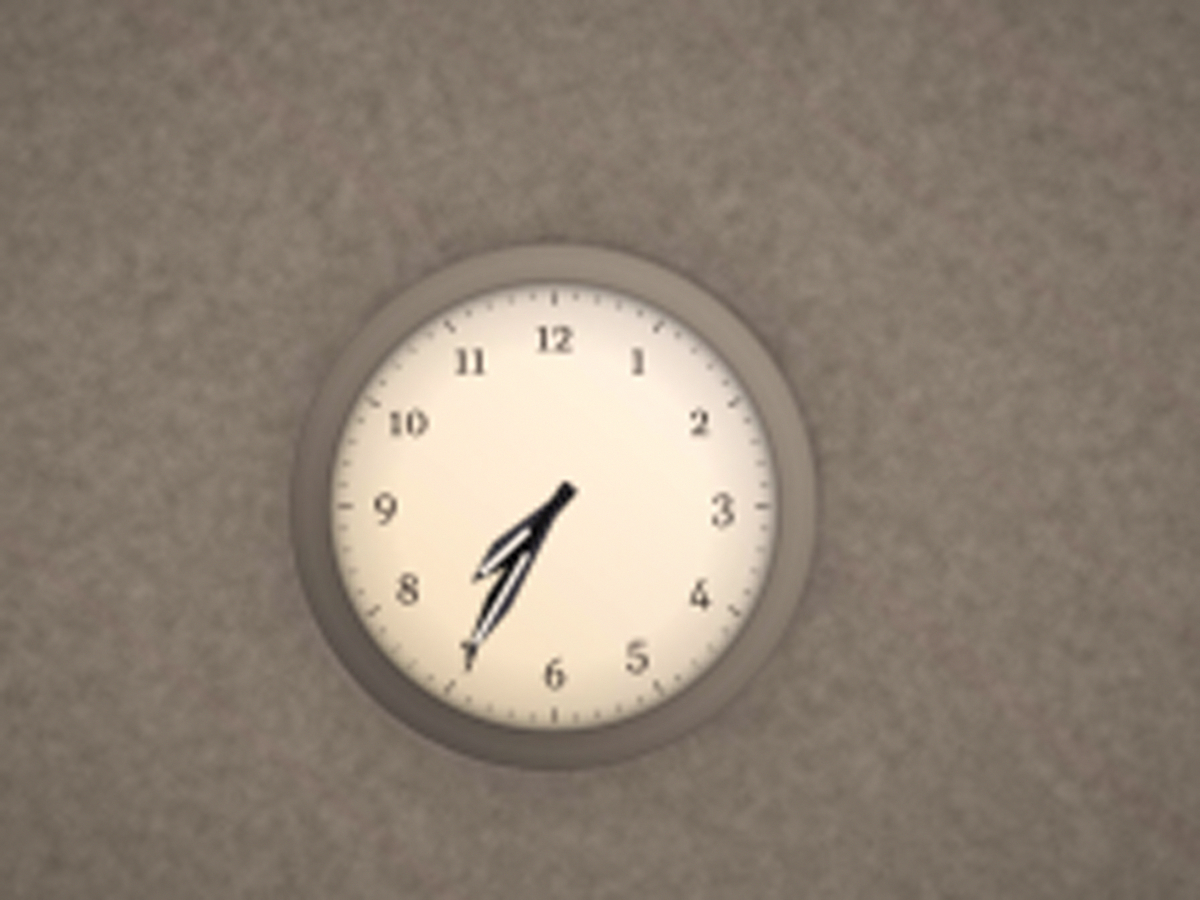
7 h 35 min
